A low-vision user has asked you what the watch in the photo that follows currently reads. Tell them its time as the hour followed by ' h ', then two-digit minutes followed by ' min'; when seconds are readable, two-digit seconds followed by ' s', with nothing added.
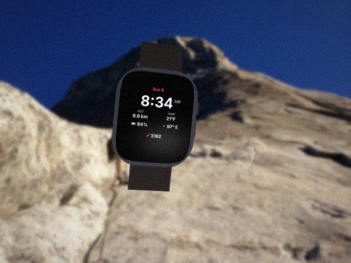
8 h 34 min
